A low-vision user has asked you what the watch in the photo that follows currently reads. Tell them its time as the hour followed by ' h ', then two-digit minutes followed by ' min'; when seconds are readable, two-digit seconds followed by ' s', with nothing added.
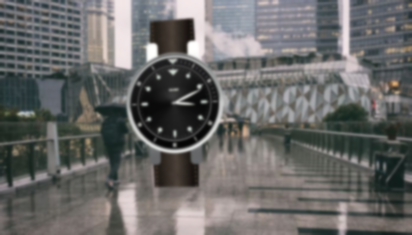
3 h 11 min
